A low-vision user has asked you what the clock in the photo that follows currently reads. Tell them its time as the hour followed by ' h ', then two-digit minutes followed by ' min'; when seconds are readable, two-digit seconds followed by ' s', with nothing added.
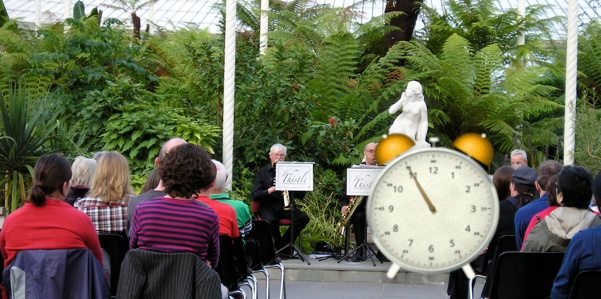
10 h 55 min
